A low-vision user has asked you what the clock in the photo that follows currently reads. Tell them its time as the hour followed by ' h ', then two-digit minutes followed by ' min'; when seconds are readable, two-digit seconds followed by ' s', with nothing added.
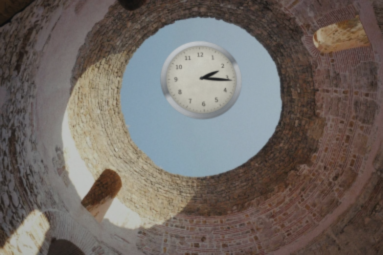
2 h 16 min
